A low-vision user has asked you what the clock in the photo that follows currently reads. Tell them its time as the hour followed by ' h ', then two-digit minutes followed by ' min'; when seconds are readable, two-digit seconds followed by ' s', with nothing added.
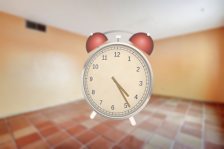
4 h 24 min
